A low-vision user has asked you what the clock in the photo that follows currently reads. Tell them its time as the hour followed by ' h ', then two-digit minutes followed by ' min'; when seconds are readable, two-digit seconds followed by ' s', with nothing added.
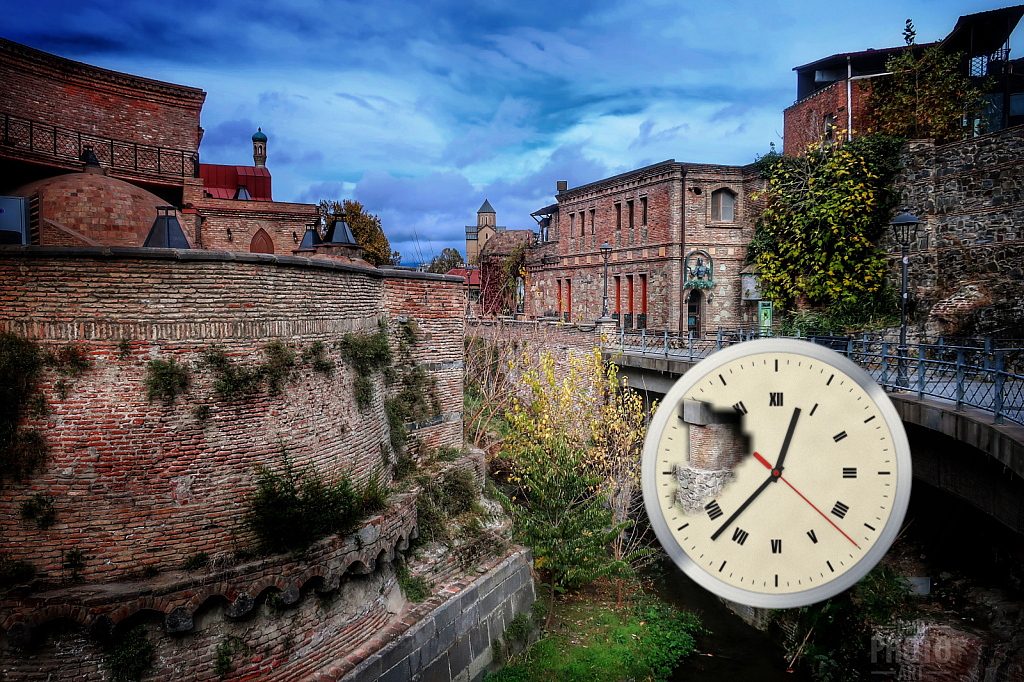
12 h 37 min 22 s
